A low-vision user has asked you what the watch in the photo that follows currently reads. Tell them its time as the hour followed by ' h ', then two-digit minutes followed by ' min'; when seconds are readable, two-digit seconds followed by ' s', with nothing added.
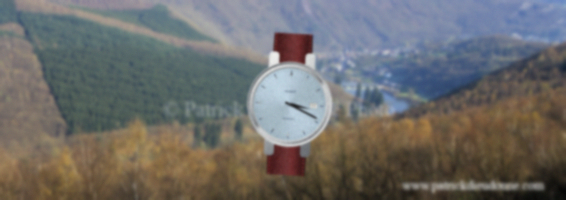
3 h 19 min
